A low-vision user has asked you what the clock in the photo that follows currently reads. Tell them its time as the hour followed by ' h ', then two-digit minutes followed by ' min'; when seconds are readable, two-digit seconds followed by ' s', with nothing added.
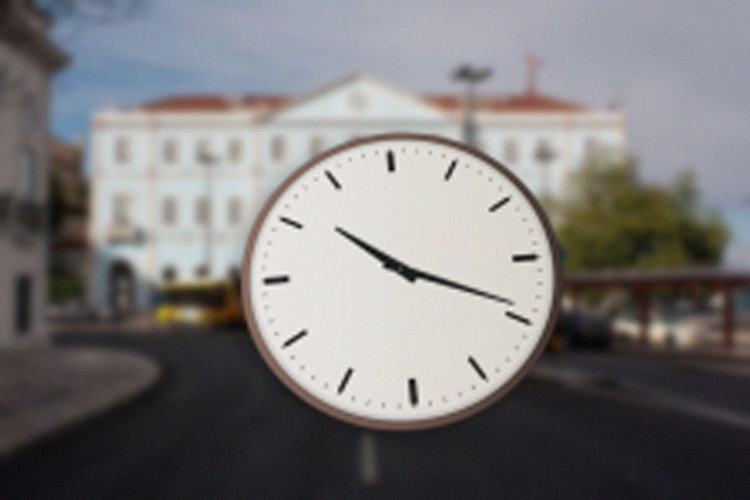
10 h 19 min
